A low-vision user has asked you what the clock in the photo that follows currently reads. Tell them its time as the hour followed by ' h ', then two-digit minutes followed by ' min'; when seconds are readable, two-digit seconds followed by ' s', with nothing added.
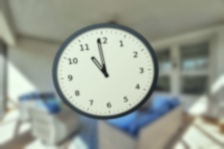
10 h 59 min
